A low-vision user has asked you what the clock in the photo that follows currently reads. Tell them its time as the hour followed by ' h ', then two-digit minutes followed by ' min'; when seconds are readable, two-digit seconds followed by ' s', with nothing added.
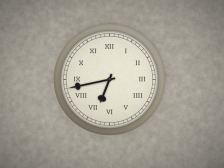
6 h 43 min
